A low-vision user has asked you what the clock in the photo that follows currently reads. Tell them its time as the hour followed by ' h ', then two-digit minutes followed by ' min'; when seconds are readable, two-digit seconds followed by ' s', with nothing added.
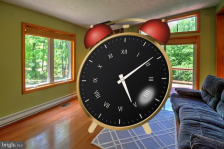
5 h 09 min
